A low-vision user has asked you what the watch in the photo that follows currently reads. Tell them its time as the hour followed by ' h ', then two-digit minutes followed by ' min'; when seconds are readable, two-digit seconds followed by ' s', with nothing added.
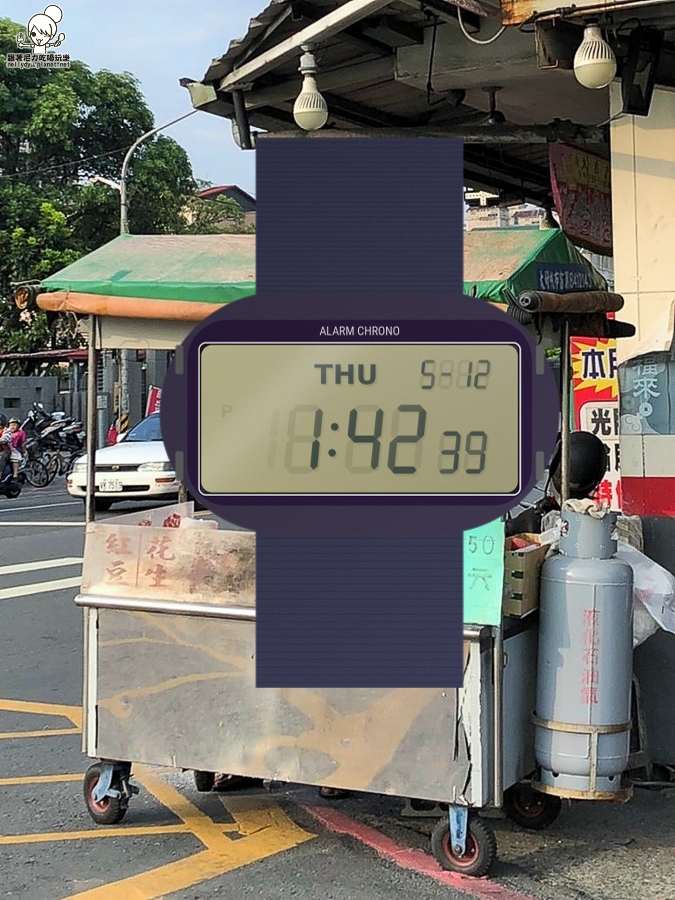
1 h 42 min 39 s
